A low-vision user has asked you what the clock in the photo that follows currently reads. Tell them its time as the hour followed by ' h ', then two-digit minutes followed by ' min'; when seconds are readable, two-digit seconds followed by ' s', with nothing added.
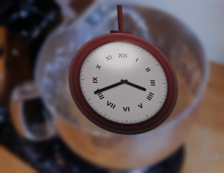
3 h 41 min
